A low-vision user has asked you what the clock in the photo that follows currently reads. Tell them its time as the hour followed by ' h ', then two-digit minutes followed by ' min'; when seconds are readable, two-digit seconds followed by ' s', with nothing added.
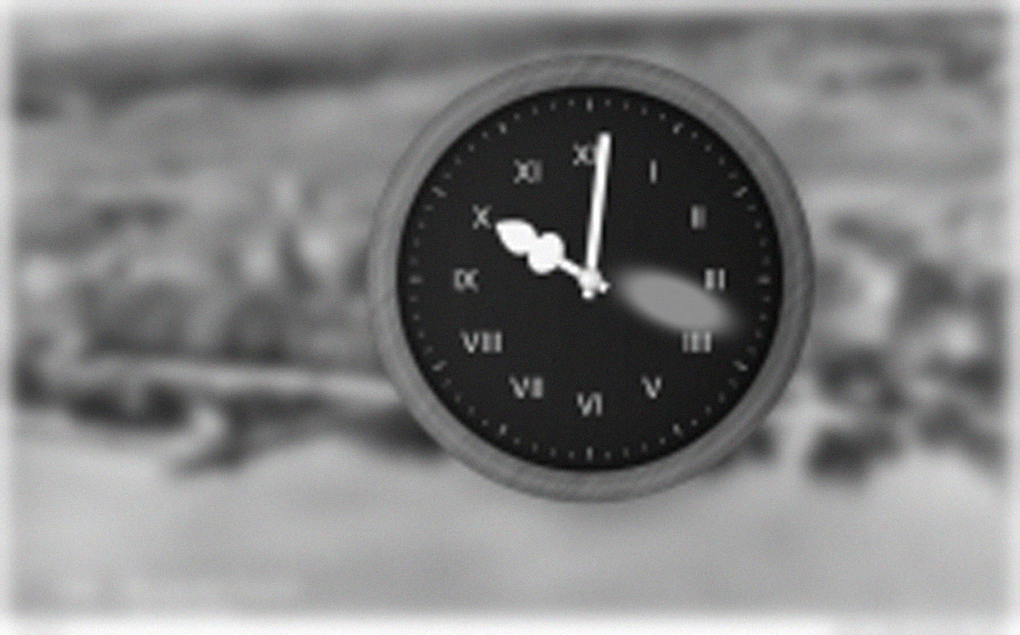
10 h 01 min
